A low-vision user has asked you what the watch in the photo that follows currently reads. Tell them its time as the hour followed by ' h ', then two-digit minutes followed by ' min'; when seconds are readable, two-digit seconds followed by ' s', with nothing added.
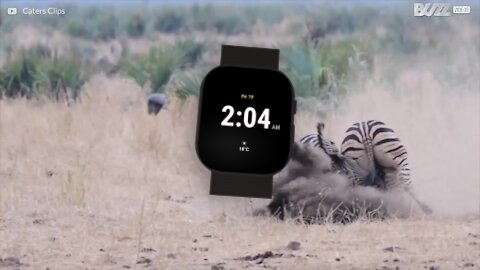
2 h 04 min
